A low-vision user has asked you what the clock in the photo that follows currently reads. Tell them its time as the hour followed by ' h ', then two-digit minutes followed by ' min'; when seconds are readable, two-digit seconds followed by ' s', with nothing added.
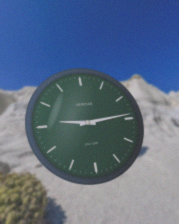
9 h 14 min
